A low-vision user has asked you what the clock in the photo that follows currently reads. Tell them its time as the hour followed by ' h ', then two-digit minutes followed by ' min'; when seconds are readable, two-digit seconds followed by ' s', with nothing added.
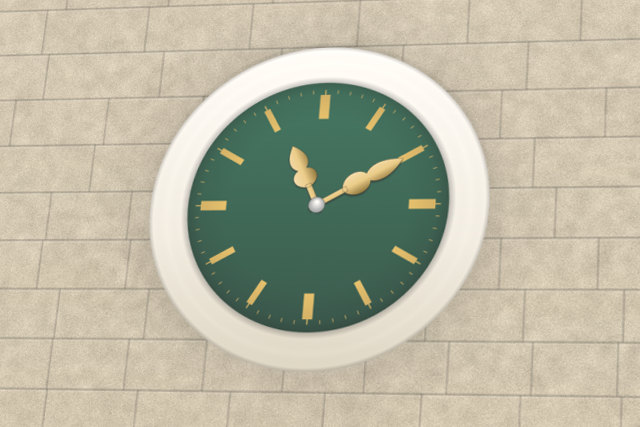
11 h 10 min
